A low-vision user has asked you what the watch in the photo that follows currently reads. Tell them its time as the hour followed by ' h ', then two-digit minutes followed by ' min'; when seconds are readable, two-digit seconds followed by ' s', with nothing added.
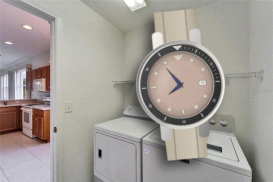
7 h 54 min
